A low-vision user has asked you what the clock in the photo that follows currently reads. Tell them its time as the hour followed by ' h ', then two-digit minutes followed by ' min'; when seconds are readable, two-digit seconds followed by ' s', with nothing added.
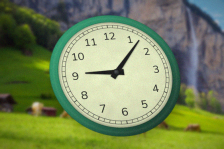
9 h 07 min
